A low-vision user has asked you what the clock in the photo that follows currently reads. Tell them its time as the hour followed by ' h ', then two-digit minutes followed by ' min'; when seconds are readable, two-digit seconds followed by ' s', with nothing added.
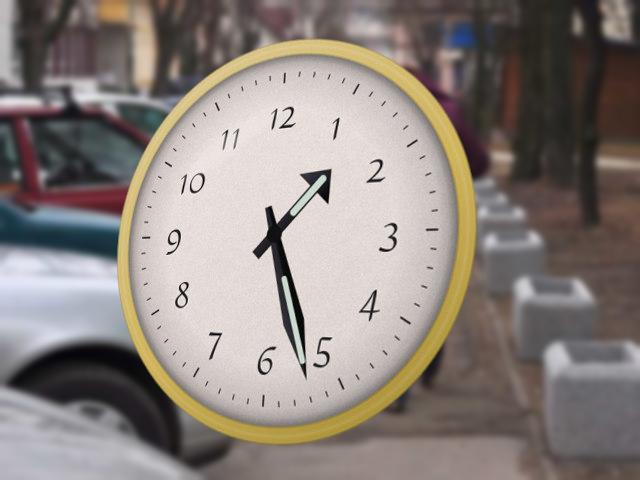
1 h 27 min
